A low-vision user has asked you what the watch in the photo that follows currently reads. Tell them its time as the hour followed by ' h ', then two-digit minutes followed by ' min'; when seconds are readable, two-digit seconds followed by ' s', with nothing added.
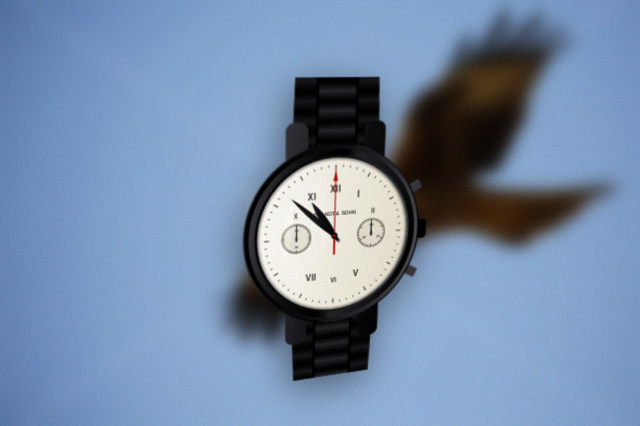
10 h 52 min
